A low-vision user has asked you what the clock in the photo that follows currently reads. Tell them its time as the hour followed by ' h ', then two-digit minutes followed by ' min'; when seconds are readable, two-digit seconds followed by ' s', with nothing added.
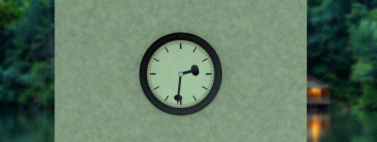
2 h 31 min
